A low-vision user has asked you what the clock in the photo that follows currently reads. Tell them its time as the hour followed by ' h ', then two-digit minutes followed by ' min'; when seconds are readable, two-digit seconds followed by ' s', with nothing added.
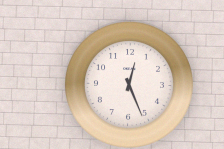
12 h 26 min
